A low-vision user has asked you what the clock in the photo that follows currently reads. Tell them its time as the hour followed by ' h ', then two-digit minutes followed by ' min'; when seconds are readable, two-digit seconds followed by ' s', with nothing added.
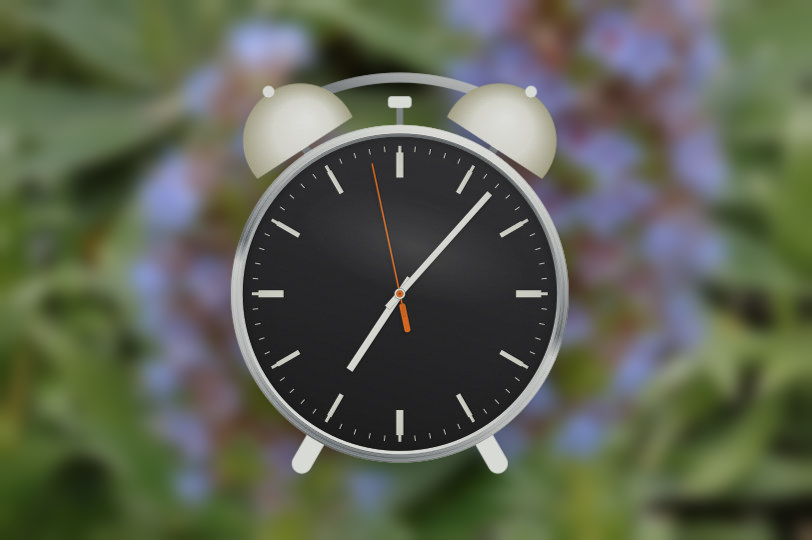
7 h 06 min 58 s
